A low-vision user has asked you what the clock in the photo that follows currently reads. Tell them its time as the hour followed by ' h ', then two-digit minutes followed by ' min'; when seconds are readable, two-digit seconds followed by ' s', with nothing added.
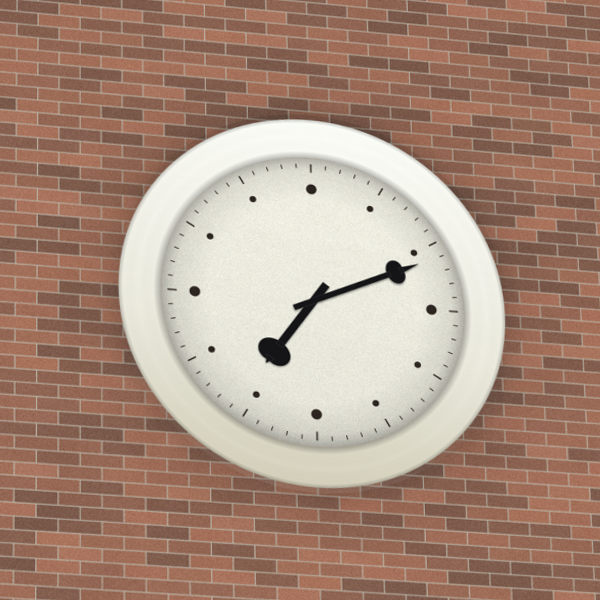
7 h 11 min
